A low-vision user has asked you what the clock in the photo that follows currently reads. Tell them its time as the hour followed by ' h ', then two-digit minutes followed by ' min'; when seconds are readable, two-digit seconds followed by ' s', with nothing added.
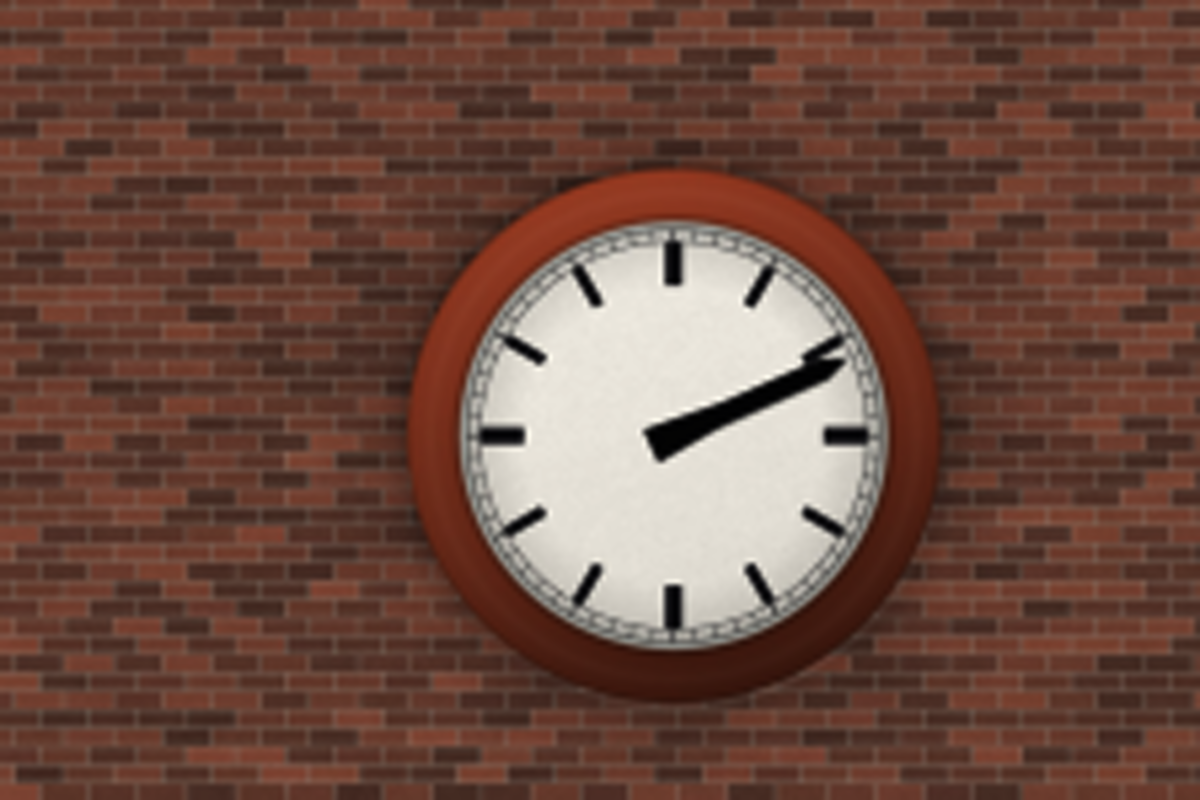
2 h 11 min
